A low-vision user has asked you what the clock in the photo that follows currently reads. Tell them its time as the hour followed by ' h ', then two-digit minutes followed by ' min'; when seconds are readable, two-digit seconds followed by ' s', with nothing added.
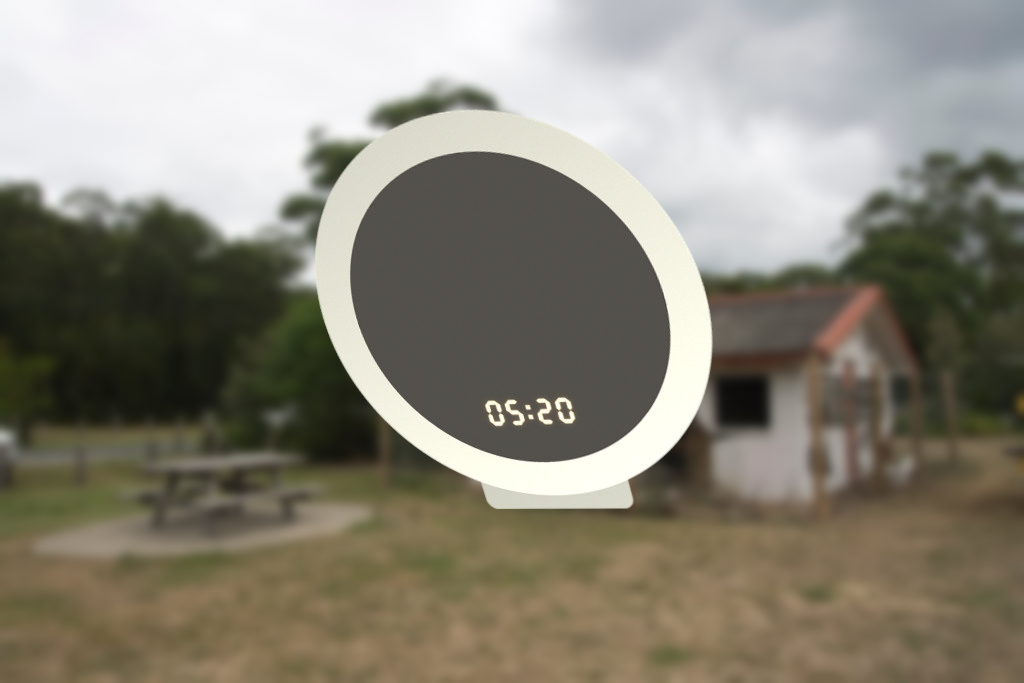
5 h 20 min
